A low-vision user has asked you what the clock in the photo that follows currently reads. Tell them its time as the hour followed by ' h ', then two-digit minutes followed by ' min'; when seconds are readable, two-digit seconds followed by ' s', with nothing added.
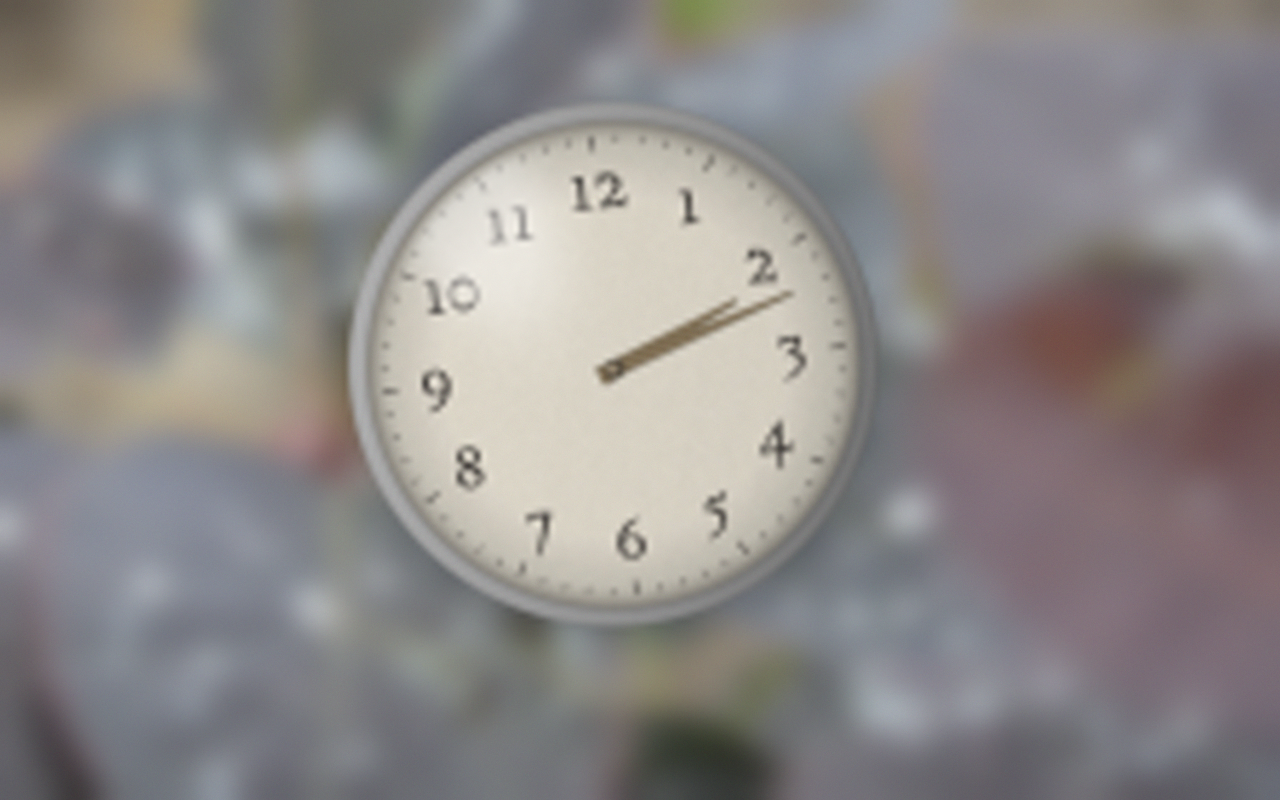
2 h 12 min
